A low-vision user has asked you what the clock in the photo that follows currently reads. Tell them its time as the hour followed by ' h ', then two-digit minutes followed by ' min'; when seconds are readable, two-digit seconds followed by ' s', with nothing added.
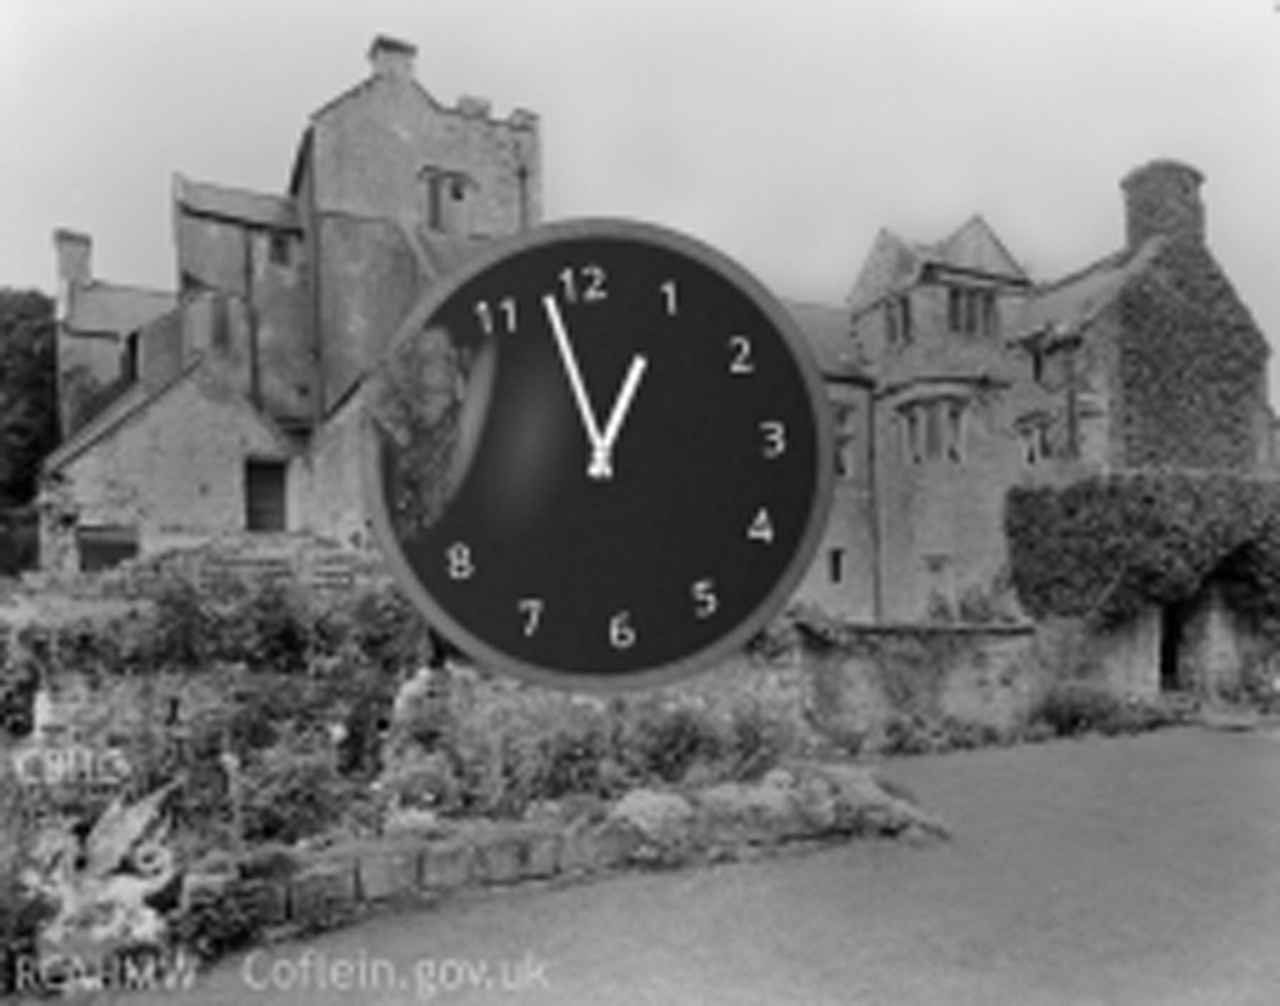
12 h 58 min
